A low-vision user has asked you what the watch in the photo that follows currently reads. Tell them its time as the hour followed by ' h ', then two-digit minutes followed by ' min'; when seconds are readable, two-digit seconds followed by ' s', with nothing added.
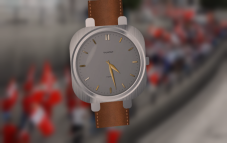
4 h 28 min
